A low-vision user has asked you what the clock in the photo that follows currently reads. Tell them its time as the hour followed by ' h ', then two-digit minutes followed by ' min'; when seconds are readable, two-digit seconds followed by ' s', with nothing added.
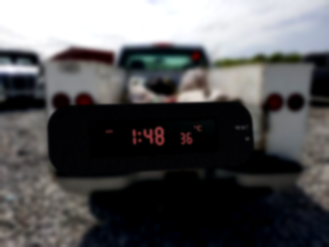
1 h 48 min
